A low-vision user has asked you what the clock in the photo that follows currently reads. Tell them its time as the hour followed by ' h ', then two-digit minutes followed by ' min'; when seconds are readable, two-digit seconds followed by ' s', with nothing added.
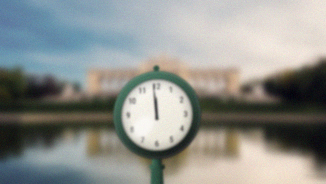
11 h 59 min
